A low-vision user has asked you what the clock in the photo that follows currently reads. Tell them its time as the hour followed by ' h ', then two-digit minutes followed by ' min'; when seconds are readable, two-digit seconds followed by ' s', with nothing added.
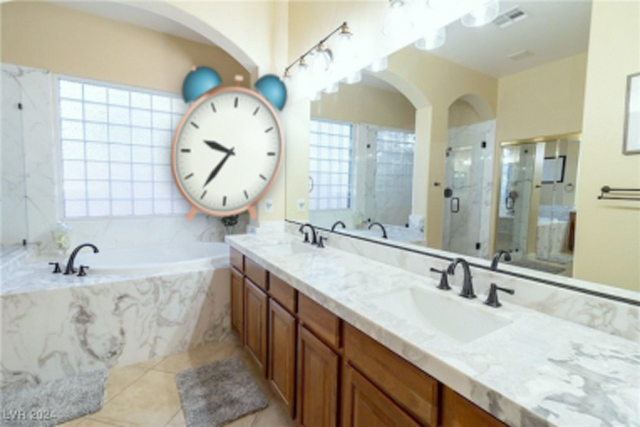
9 h 36 min
